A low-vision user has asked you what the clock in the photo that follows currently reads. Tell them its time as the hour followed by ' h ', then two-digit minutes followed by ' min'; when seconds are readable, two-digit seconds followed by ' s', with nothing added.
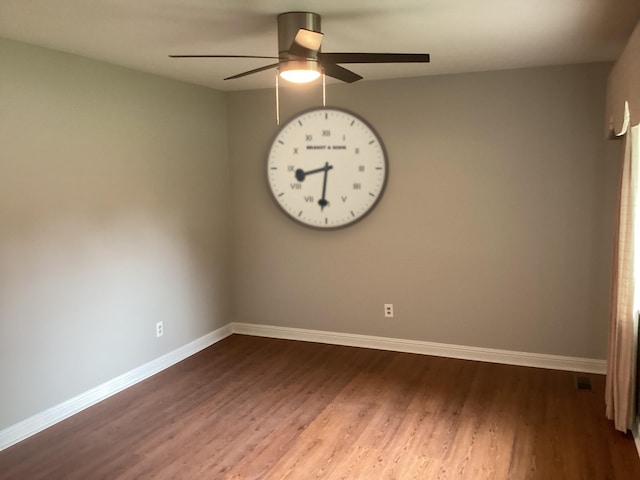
8 h 31 min
